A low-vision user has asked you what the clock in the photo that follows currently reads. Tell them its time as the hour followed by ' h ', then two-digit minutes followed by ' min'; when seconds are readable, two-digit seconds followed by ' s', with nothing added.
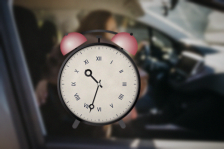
10 h 33 min
